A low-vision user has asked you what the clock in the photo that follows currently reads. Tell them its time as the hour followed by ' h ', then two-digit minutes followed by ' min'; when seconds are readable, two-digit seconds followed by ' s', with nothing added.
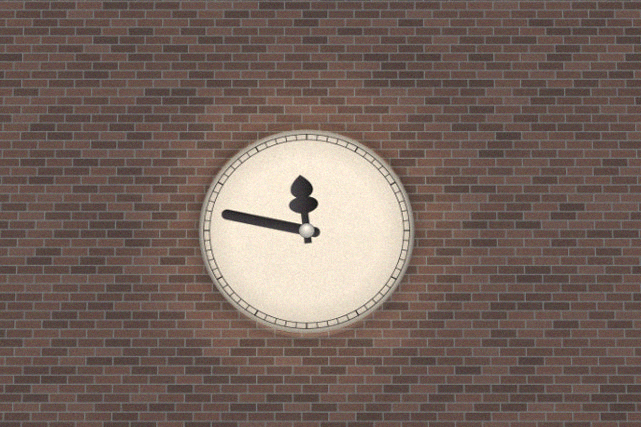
11 h 47 min
